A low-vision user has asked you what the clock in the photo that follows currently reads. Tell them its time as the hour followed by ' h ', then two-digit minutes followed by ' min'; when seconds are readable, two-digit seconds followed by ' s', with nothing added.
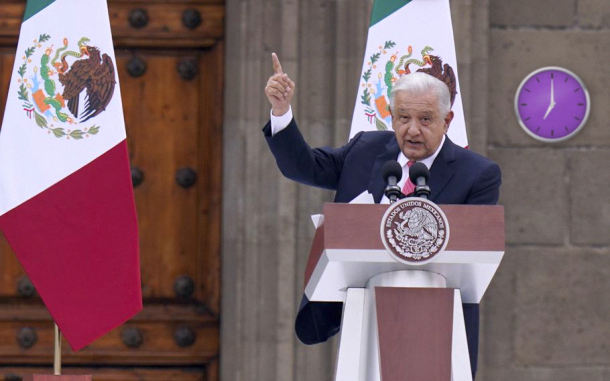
7 h 00 min
